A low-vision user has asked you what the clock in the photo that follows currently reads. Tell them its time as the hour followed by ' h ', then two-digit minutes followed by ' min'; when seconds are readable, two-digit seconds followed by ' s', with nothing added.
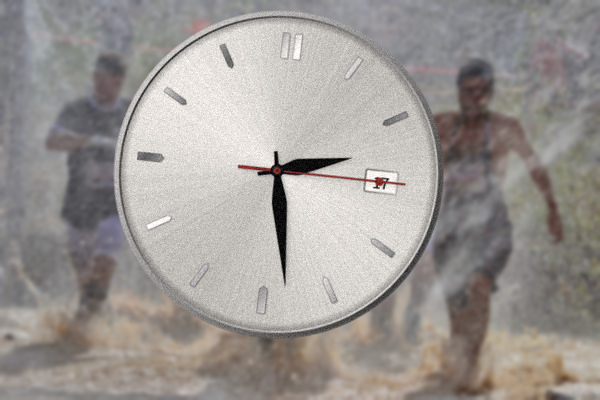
2 h 28 min 15 s
